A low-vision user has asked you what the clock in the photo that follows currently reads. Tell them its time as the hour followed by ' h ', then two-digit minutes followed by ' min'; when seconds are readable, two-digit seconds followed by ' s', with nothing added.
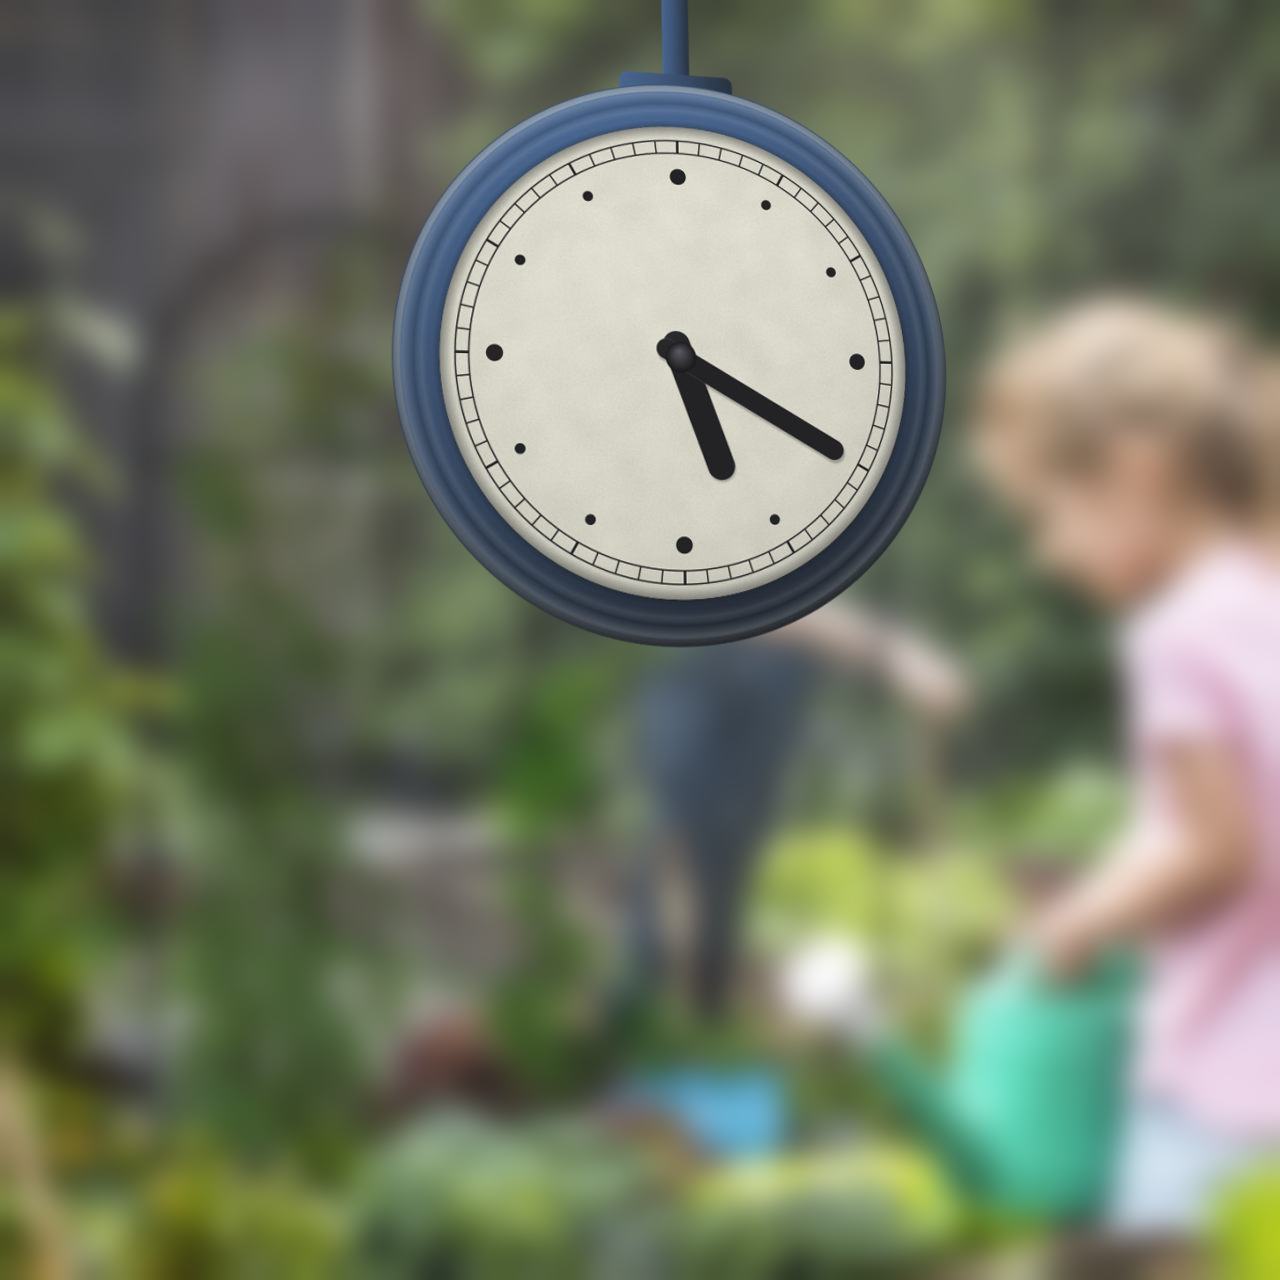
5 h 20 min
